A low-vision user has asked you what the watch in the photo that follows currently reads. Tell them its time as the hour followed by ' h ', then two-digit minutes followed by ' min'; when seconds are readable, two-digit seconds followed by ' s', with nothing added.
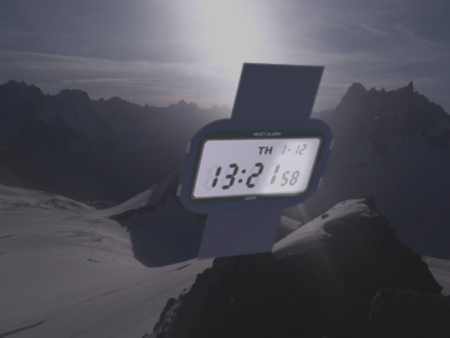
13 h 21 min 58 s
